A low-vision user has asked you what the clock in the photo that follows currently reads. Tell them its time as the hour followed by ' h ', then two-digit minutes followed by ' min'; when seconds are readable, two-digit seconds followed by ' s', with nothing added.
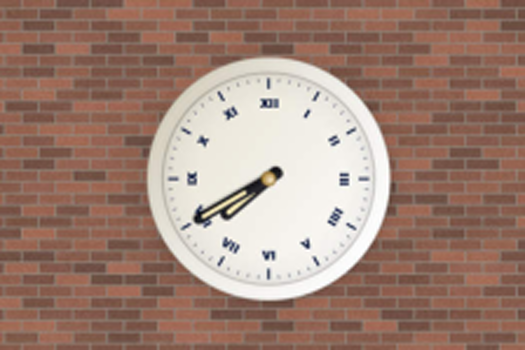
7 h 40 min
